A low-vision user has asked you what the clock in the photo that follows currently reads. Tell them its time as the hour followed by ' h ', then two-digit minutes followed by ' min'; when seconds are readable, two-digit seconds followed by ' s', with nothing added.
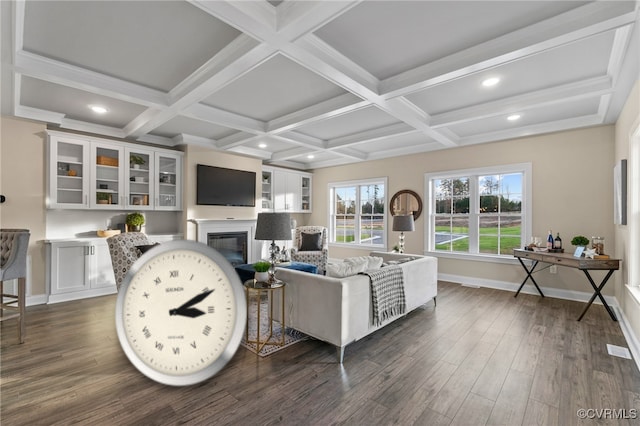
3 h 11 min
